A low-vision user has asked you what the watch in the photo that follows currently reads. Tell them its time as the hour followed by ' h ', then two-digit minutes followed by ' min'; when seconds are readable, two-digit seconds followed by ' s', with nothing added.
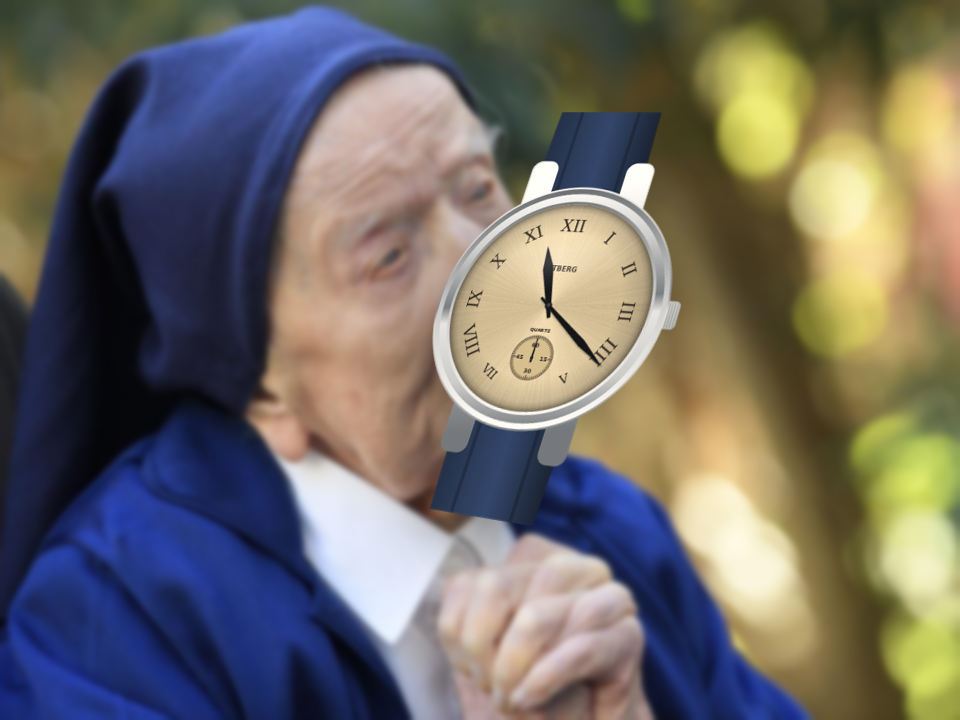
11 h 21 min
